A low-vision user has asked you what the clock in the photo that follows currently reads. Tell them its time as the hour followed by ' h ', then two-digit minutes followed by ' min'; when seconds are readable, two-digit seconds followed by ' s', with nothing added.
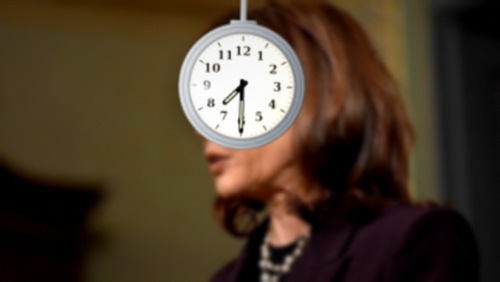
7 h 30 min
